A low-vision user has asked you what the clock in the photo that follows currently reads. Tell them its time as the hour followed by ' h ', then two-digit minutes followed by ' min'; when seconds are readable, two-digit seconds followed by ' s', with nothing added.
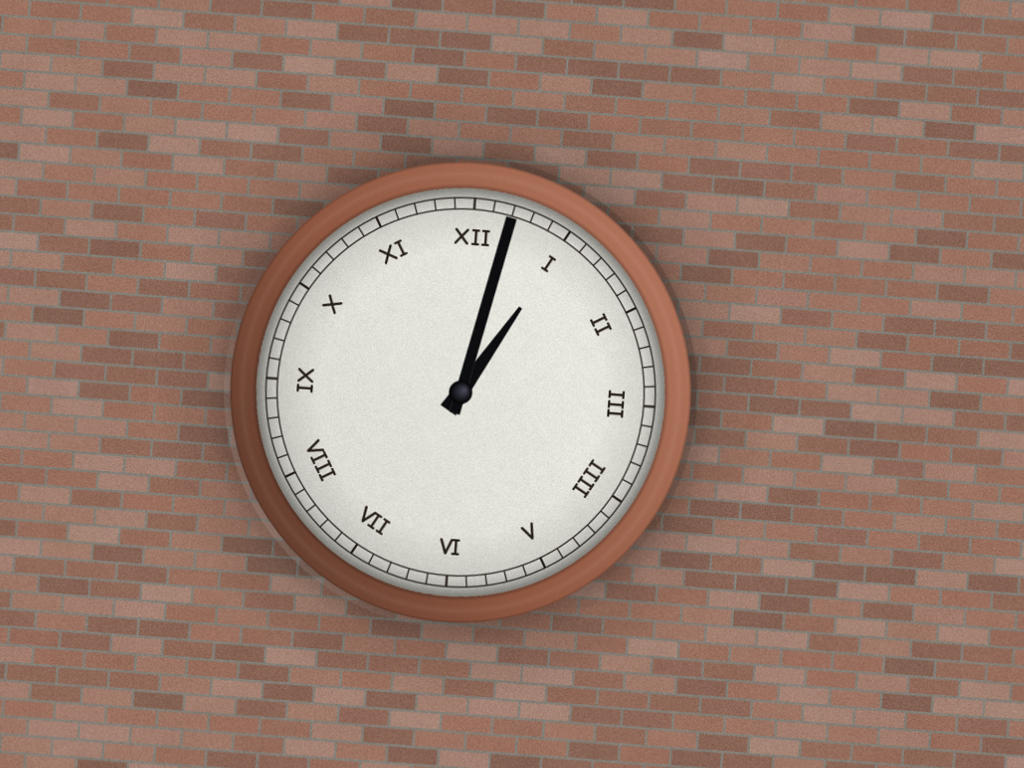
1 h 02 min
